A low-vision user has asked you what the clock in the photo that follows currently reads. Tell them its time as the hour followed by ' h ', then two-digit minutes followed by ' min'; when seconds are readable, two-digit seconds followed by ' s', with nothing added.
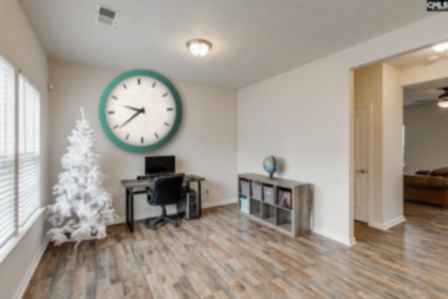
9 h 39 min
